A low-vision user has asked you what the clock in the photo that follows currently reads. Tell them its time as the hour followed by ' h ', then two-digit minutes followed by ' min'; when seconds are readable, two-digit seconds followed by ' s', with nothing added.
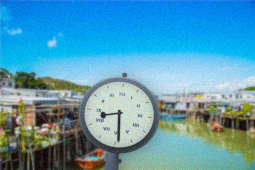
8 h 29 min
